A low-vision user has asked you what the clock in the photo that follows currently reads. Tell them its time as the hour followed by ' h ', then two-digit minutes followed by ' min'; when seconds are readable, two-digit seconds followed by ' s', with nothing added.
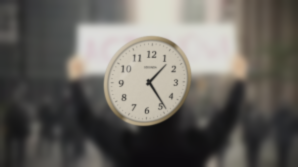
1 h 24 min
